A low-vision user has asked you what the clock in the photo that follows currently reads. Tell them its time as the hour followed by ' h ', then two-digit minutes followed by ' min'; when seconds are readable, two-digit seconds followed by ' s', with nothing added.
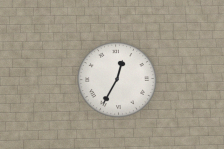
12 h 35 min
